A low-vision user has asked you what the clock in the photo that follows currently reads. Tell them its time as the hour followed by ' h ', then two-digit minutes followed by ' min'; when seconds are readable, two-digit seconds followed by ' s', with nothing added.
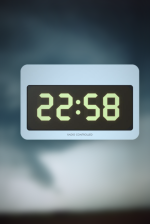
22 h 58 min
